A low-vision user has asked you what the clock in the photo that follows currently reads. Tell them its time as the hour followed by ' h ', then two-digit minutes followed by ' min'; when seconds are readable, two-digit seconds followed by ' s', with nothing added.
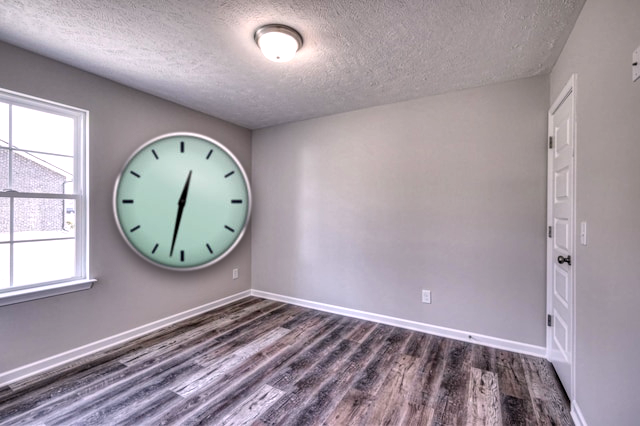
12 h 32 min
